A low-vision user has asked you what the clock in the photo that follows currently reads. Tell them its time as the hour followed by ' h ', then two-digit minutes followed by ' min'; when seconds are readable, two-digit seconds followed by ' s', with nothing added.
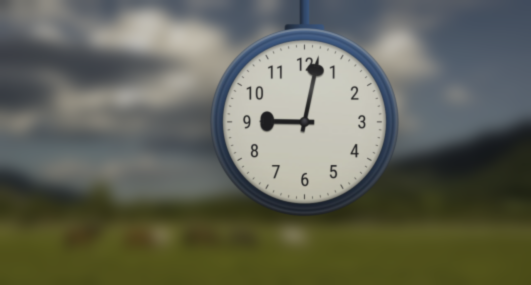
9 h 02 min
